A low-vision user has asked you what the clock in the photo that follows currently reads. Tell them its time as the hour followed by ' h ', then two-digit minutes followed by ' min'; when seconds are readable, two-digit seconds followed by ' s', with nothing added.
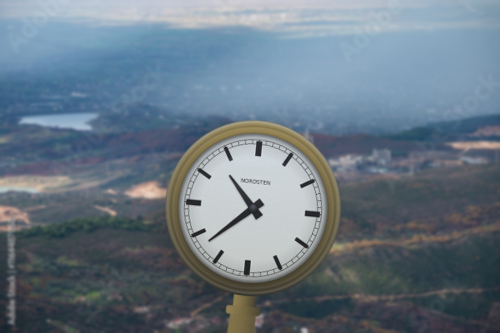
10 h 38 min
